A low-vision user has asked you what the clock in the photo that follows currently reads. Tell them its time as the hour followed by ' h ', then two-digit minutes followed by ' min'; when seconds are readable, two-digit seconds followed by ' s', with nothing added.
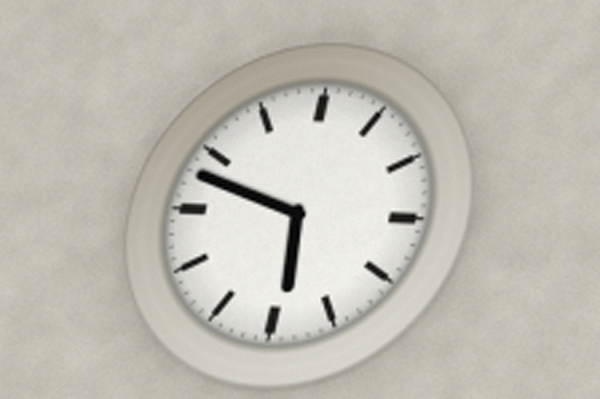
5 h 48 min
